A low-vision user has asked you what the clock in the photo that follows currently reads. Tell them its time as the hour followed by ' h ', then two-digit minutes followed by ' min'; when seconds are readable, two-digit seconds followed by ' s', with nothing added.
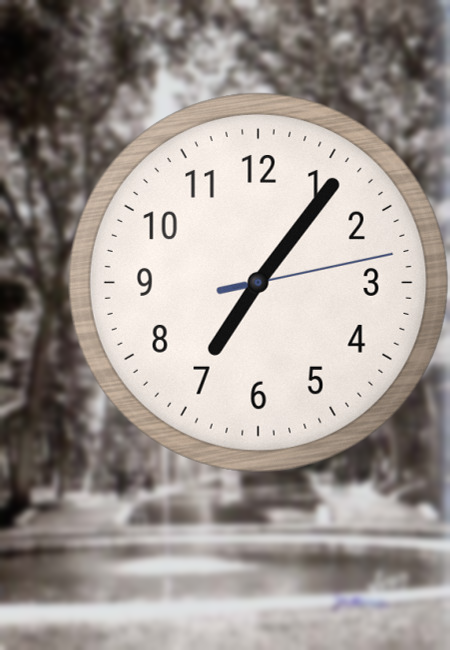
7 h 06 min 13 s
